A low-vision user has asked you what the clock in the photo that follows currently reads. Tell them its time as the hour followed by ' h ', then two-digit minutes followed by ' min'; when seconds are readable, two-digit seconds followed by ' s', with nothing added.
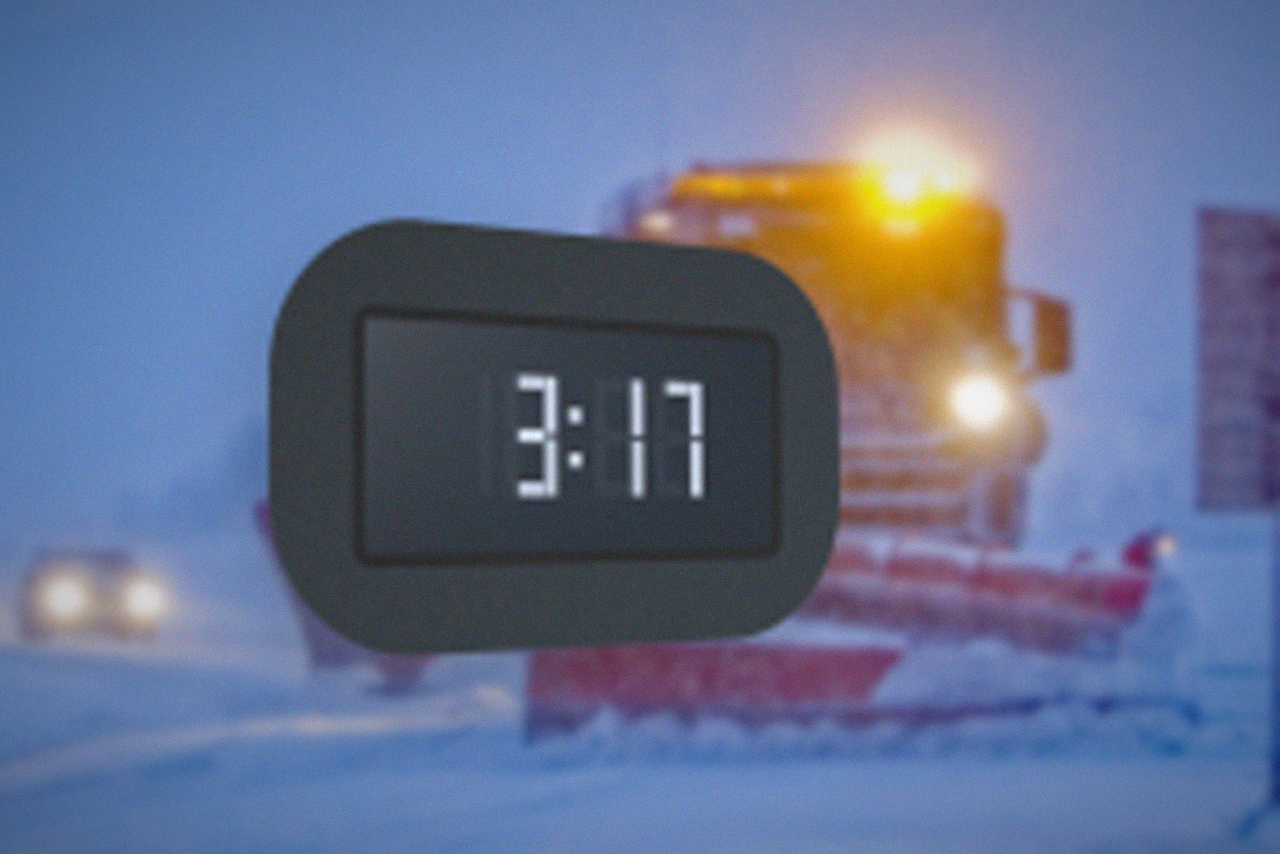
3 h 17 min
